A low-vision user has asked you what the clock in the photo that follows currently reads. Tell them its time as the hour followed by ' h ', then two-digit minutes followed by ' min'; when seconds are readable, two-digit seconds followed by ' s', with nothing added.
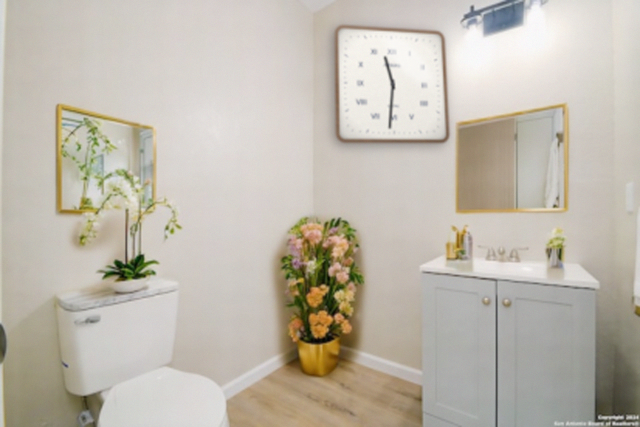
11 h 31 min
